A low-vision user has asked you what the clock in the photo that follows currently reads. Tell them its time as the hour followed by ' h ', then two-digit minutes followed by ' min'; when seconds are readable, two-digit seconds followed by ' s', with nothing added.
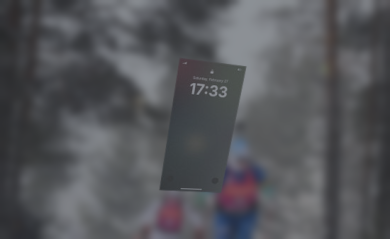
17 h 33 min
